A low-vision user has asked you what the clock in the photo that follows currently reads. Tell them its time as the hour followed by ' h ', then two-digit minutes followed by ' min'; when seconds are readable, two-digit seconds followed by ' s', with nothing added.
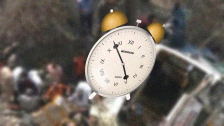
4 h 53 min
